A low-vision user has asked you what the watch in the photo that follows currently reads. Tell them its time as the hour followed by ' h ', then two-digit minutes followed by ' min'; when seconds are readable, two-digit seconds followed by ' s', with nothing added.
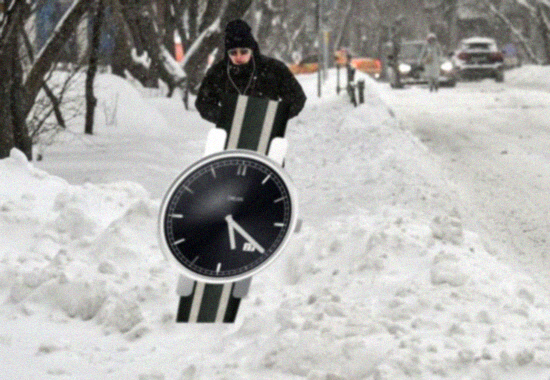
5 h 21 min
